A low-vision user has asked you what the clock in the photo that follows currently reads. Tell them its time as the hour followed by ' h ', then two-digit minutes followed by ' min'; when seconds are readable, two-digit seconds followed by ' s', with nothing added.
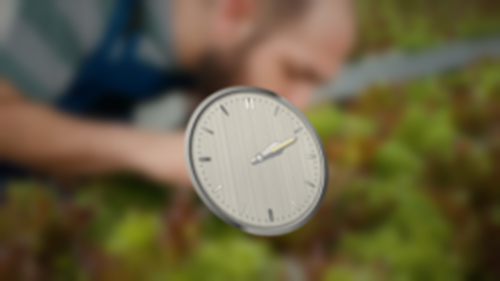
2 h 11 min
